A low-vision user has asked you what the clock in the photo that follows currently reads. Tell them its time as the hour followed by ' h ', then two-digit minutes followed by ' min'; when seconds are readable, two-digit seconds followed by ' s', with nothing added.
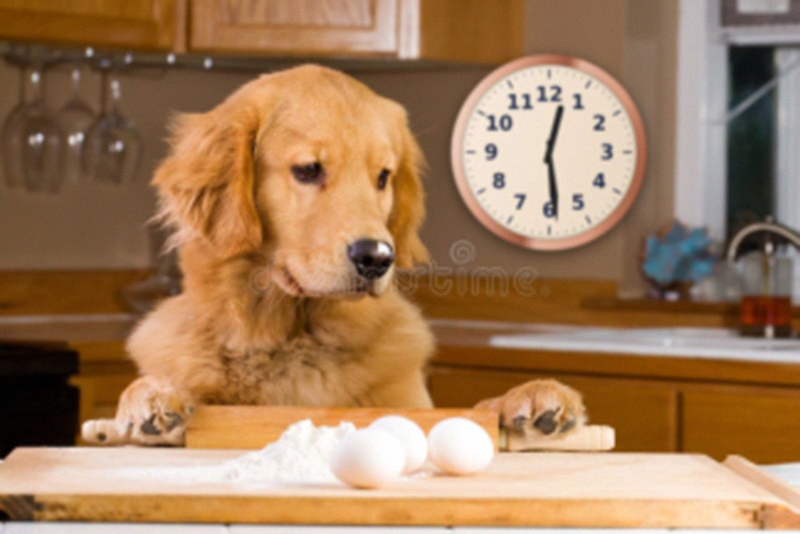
12 h 29 min
